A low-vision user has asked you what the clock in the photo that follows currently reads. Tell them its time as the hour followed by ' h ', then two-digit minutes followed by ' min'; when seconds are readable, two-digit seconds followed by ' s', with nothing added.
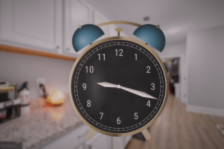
9 h 18 min
